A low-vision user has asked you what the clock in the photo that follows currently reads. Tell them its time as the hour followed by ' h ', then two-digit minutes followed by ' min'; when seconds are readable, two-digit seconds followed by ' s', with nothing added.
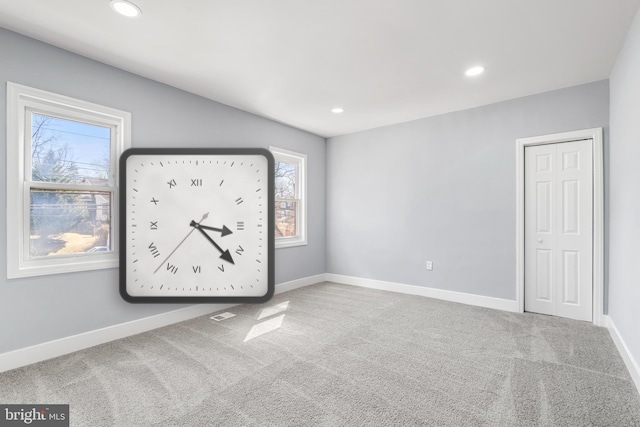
3 h 22 min 37 s
